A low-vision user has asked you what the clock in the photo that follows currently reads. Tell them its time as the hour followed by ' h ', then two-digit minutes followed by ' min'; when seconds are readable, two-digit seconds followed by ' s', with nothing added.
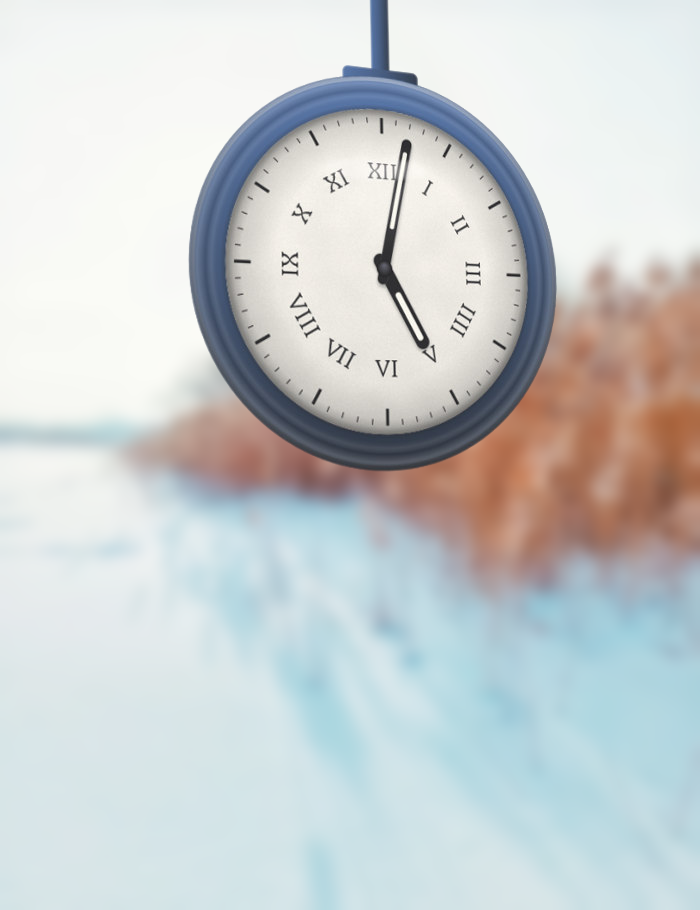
5 h 02 min
